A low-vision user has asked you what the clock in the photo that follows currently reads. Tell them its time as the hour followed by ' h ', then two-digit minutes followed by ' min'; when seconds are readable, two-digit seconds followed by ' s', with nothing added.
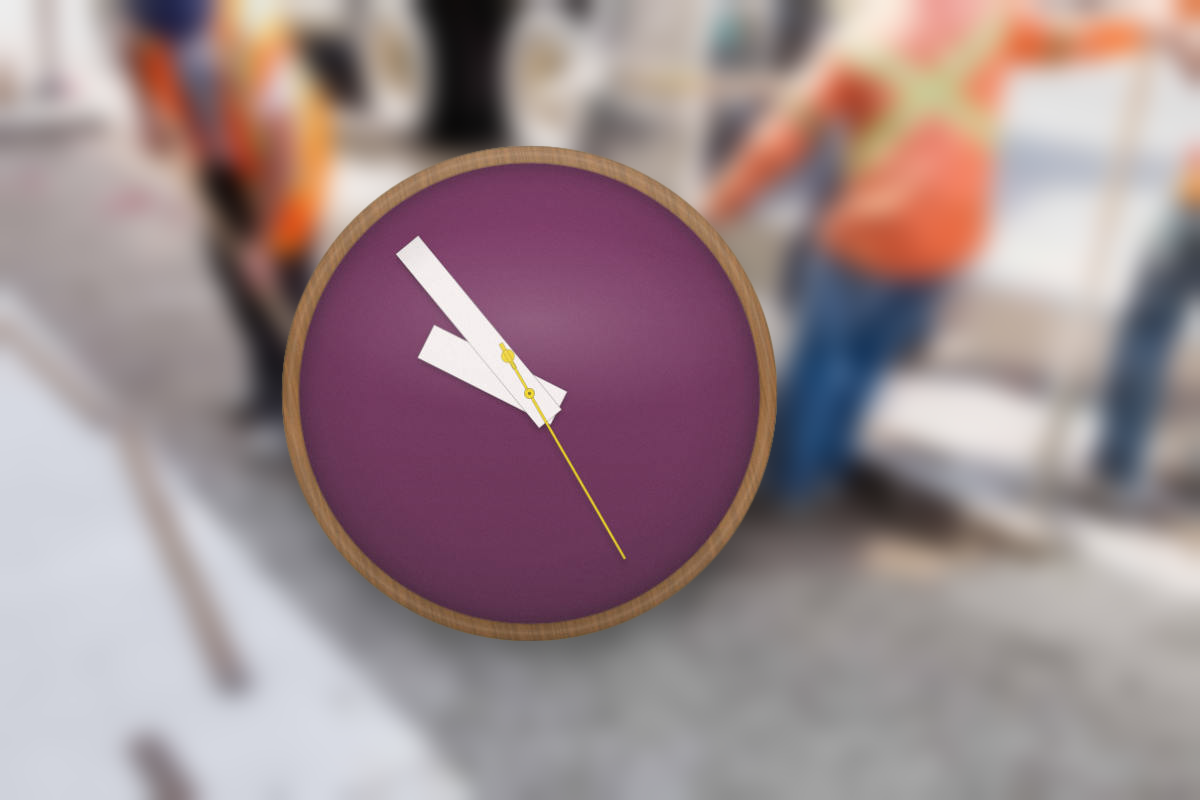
9 h 53 min 25 s
